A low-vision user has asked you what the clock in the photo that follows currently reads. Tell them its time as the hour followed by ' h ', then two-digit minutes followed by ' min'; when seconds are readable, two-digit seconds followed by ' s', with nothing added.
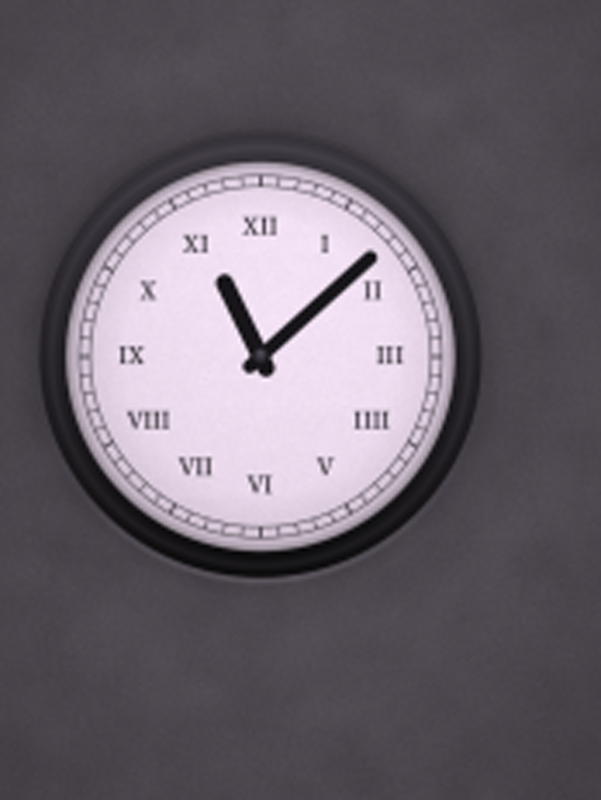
11 h 08 min
